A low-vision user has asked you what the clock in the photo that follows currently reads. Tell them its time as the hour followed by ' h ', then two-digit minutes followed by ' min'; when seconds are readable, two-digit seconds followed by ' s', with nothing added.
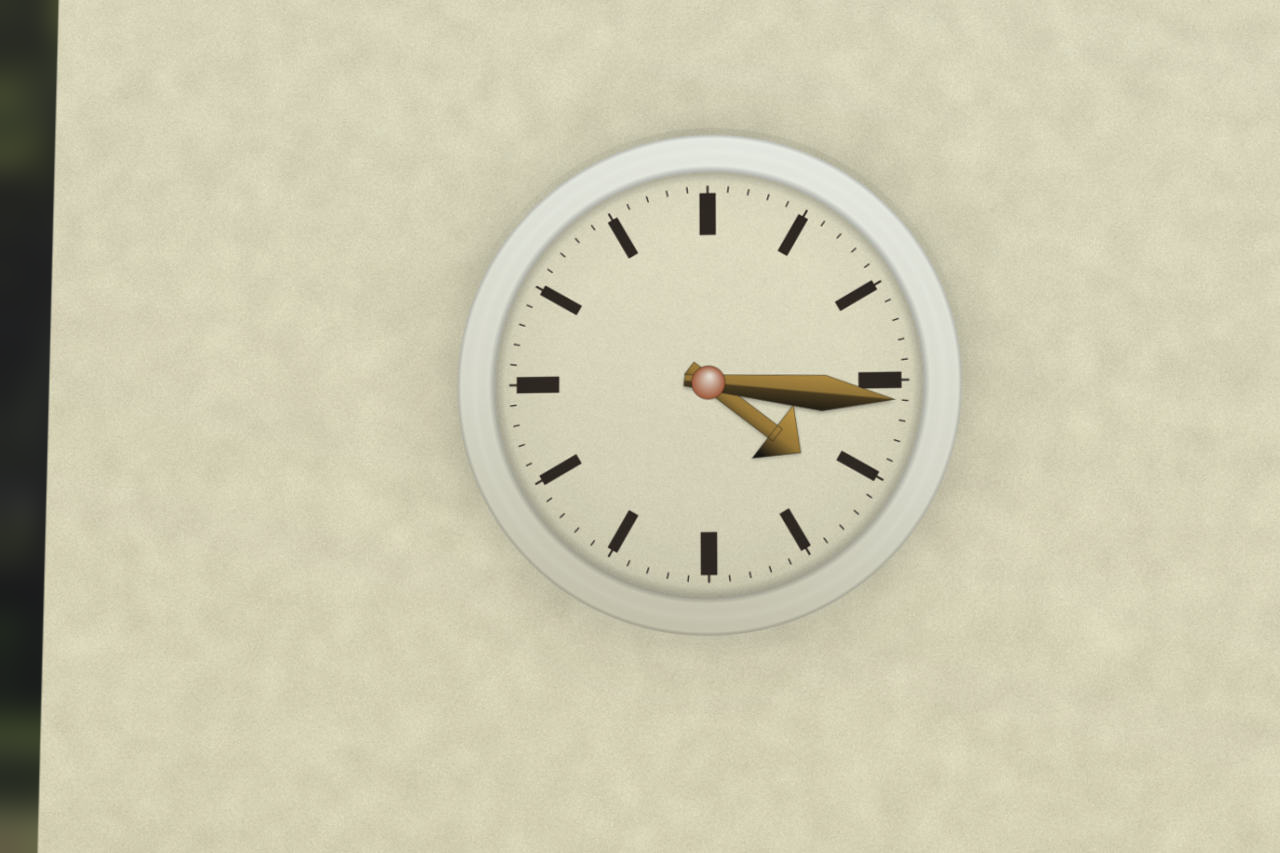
4 h 16 min
